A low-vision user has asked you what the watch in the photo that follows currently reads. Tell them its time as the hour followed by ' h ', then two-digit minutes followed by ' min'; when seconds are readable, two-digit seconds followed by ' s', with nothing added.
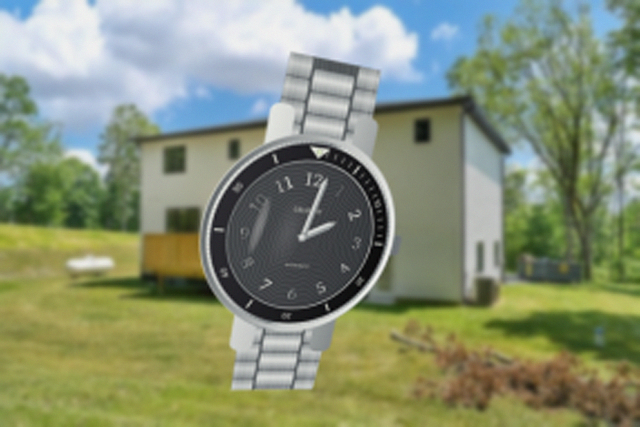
2 h 02 min
